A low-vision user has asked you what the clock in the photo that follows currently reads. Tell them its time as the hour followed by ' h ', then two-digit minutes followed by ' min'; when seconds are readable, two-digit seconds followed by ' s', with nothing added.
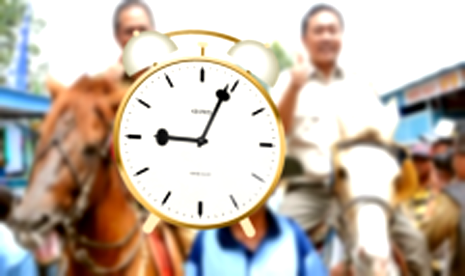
9 h 04 min
